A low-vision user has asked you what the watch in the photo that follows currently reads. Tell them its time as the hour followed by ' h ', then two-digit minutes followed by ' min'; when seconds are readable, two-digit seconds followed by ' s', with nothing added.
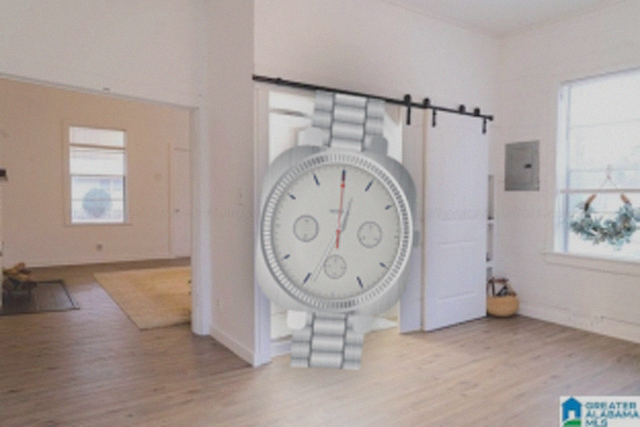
12 h 34 min
